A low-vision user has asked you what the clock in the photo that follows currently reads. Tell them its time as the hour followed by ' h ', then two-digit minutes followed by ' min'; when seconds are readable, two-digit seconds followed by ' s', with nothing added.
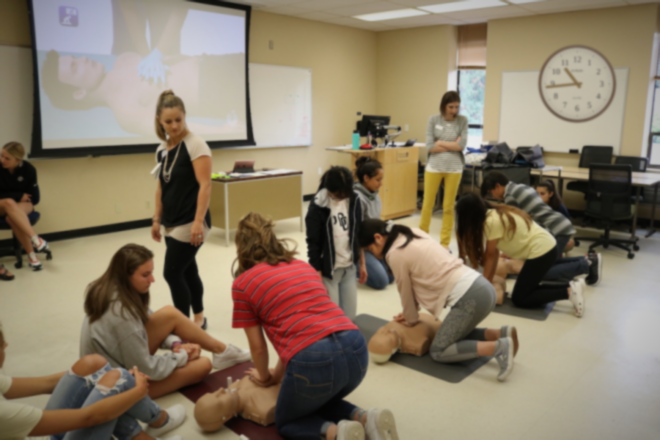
10 h 44 min
